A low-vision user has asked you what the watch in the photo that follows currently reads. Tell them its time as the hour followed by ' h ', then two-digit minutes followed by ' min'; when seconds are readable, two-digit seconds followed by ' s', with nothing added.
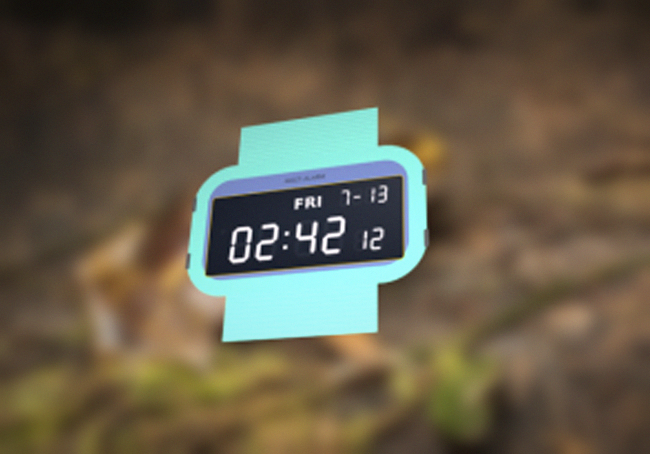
2 h 42 min 12 s
